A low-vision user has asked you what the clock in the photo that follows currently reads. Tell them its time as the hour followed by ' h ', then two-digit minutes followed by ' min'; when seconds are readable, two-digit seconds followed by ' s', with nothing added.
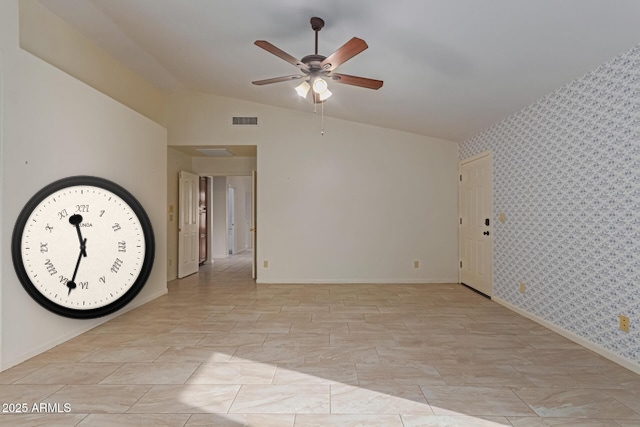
11 h 33 min
